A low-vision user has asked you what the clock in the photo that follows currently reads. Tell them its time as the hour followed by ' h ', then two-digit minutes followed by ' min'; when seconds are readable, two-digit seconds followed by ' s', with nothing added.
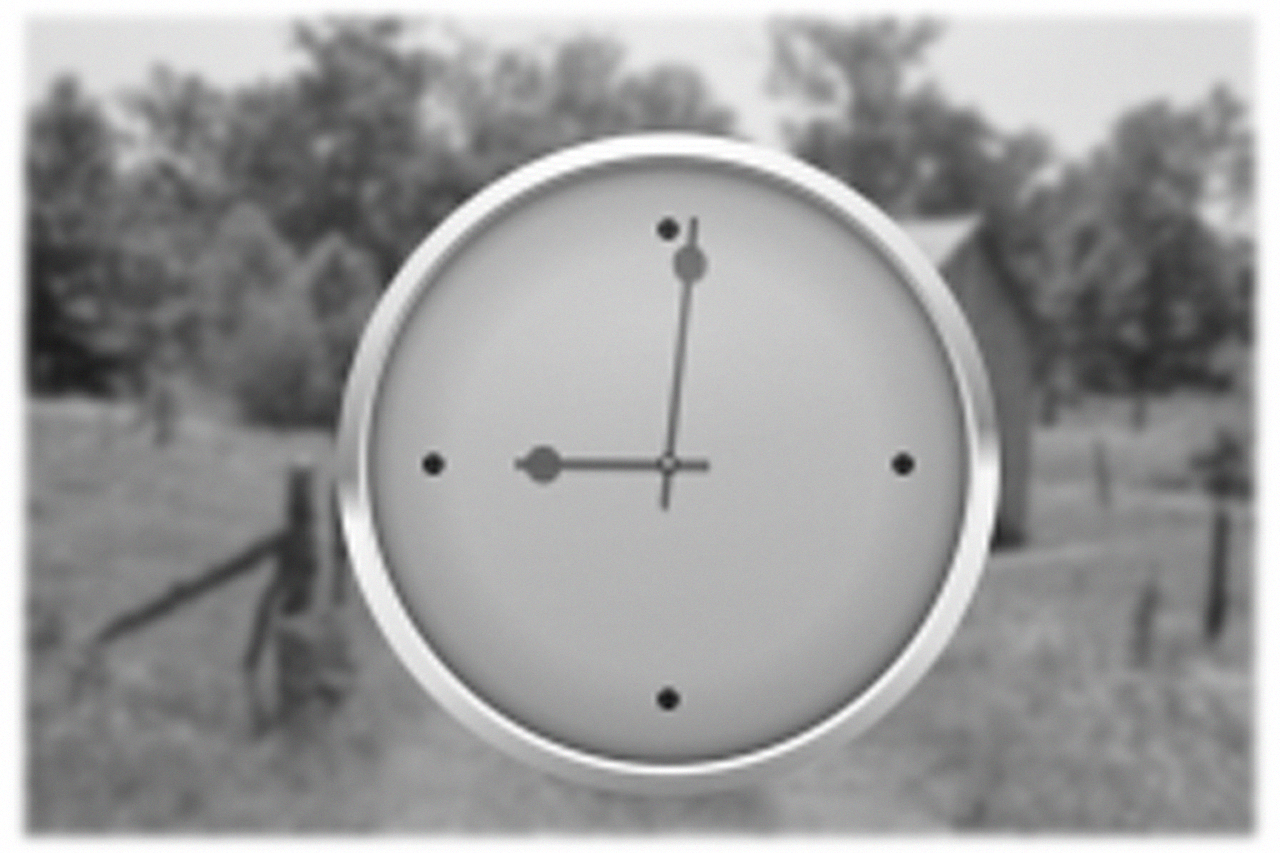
9 h 01 min
